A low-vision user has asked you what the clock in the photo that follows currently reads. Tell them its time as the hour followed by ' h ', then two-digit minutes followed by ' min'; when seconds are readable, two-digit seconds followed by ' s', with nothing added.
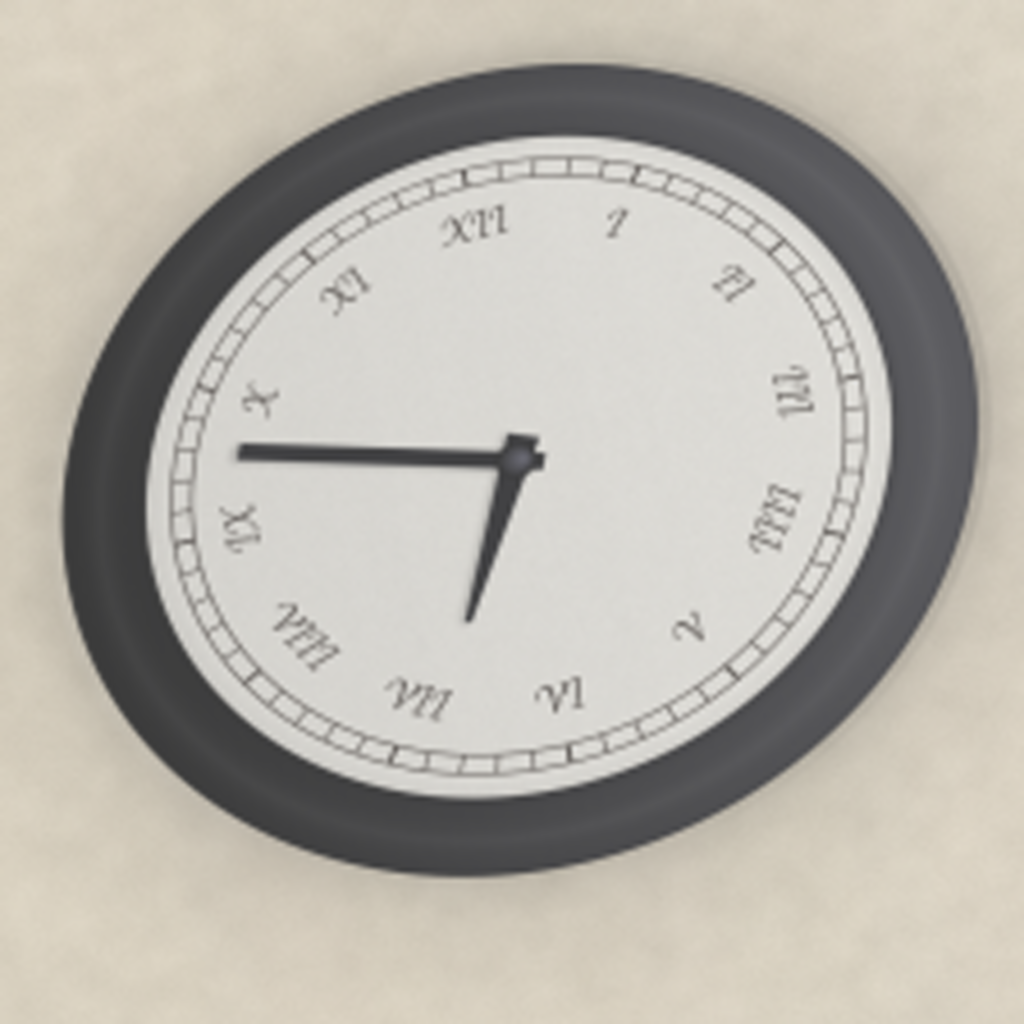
6 h 48 min
